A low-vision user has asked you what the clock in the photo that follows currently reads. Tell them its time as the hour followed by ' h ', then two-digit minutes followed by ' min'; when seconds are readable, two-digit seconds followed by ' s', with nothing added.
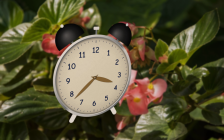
3 h 38 min
